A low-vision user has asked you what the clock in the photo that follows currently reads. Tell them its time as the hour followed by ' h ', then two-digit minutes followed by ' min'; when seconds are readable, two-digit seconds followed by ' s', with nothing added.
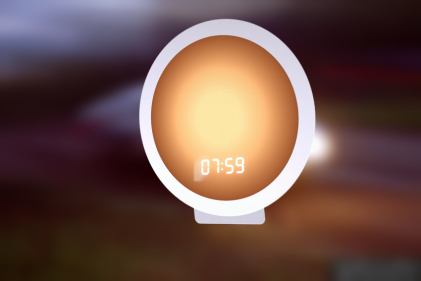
7 h 59 min
